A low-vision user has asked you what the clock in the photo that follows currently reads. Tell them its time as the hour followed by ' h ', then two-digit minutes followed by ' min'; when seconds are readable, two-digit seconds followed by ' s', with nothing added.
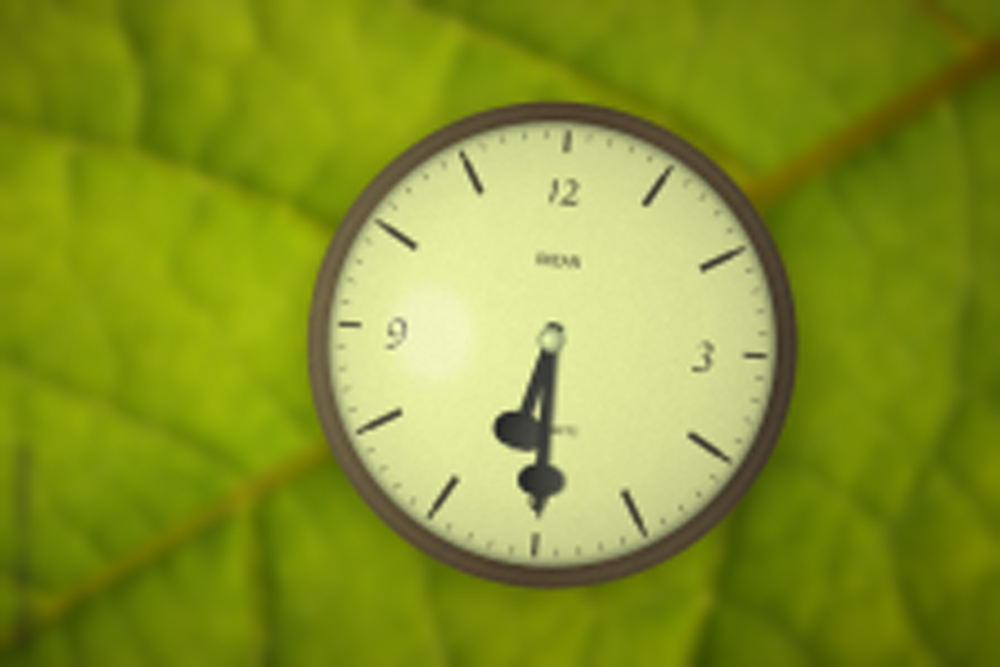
6 h 30 min
